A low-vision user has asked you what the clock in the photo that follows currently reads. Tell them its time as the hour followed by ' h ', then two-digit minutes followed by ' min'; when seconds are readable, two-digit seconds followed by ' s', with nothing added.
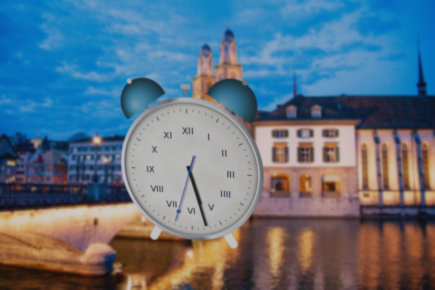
5 h 27 min 33 s
